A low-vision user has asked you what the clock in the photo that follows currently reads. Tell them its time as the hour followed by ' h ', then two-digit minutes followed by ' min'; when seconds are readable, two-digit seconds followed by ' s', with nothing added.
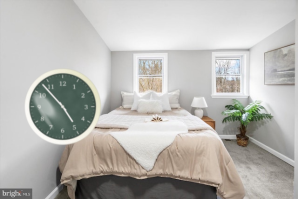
4 h 53 min
